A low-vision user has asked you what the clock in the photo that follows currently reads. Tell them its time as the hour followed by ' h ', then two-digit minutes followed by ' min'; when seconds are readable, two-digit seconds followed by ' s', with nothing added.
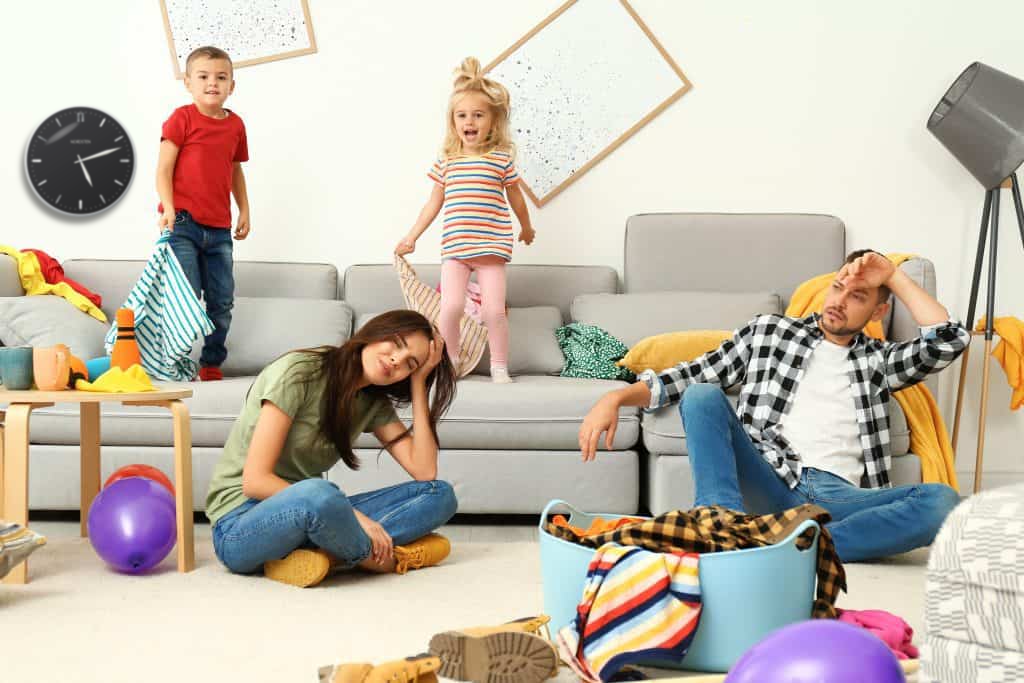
5 h 12 min
